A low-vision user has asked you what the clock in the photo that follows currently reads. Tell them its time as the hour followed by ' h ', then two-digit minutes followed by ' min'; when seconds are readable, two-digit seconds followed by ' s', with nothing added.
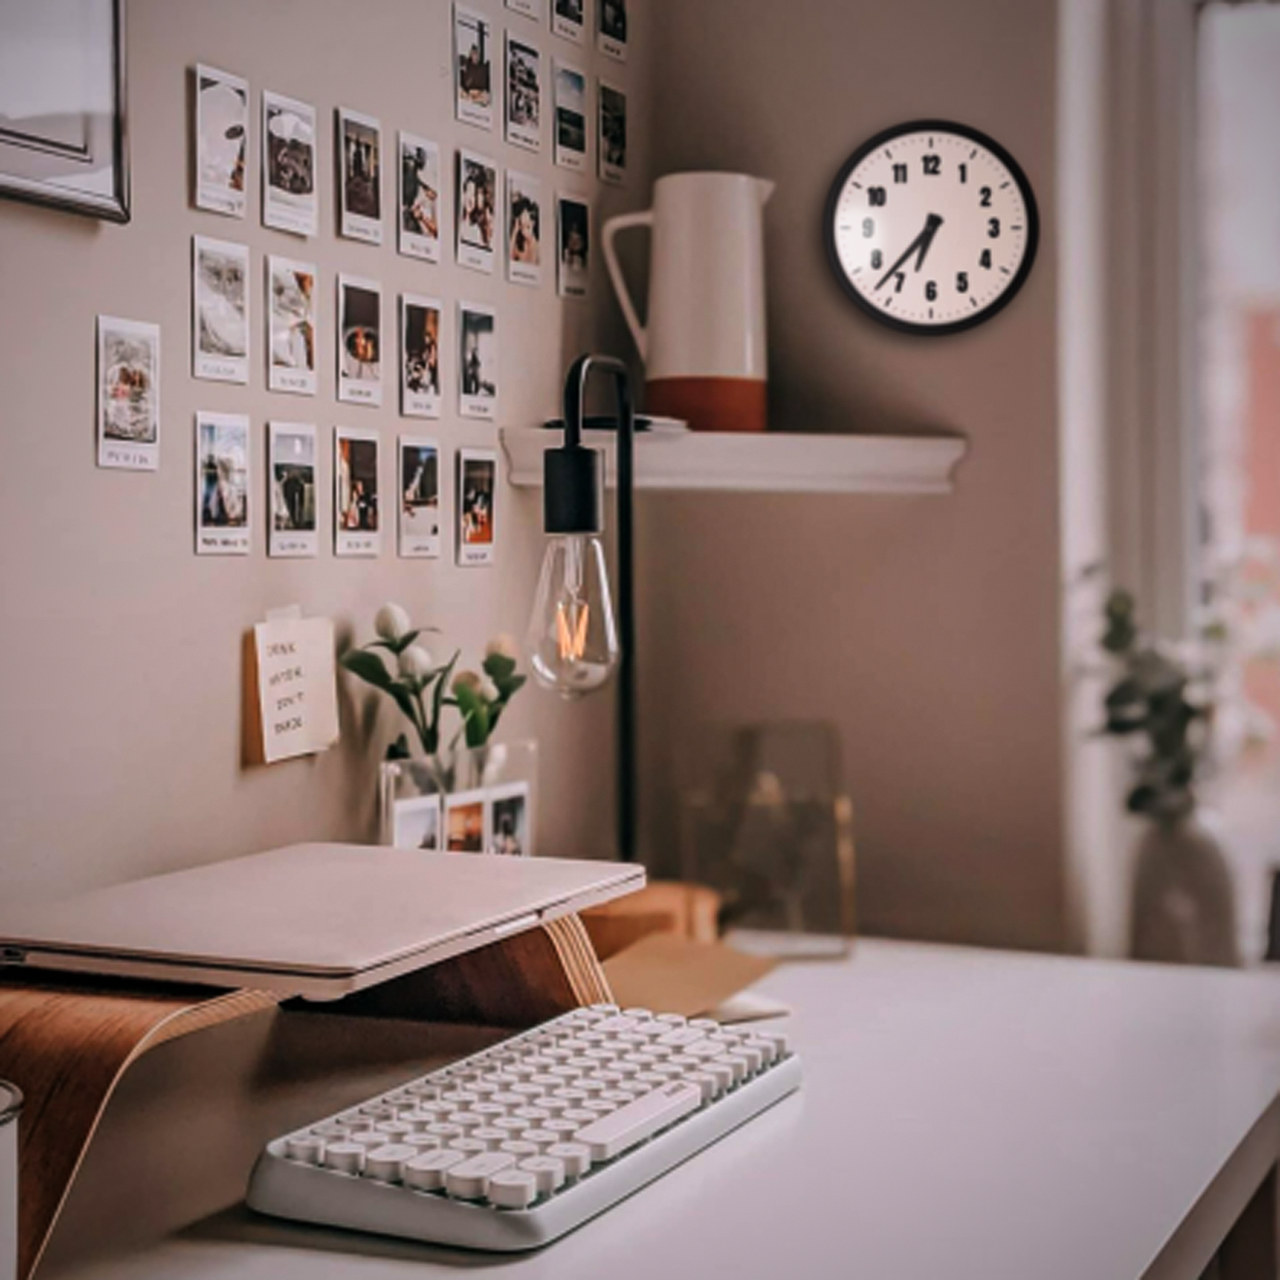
6 h 37 min
